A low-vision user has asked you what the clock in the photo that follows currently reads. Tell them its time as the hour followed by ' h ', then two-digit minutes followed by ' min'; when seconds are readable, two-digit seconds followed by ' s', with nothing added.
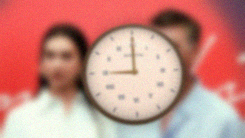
9 h 00 min
